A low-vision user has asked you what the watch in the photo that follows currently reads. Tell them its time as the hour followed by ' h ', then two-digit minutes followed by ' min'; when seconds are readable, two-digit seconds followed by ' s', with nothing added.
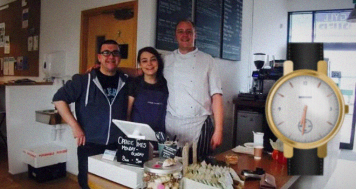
6 h 31 min
